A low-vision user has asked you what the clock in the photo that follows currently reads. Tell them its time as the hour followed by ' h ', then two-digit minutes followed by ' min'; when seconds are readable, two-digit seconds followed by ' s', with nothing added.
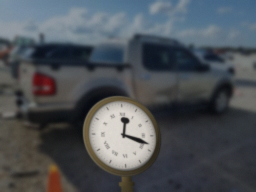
12 h 18 min
